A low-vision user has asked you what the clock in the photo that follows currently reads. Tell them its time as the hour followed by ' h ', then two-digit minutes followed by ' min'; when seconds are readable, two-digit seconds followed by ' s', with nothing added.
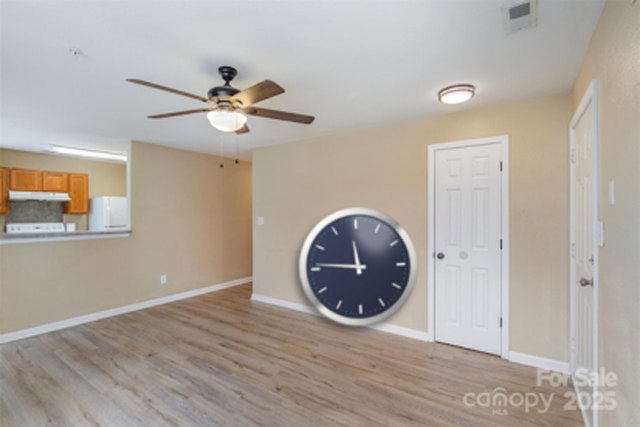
11 h 46 min
